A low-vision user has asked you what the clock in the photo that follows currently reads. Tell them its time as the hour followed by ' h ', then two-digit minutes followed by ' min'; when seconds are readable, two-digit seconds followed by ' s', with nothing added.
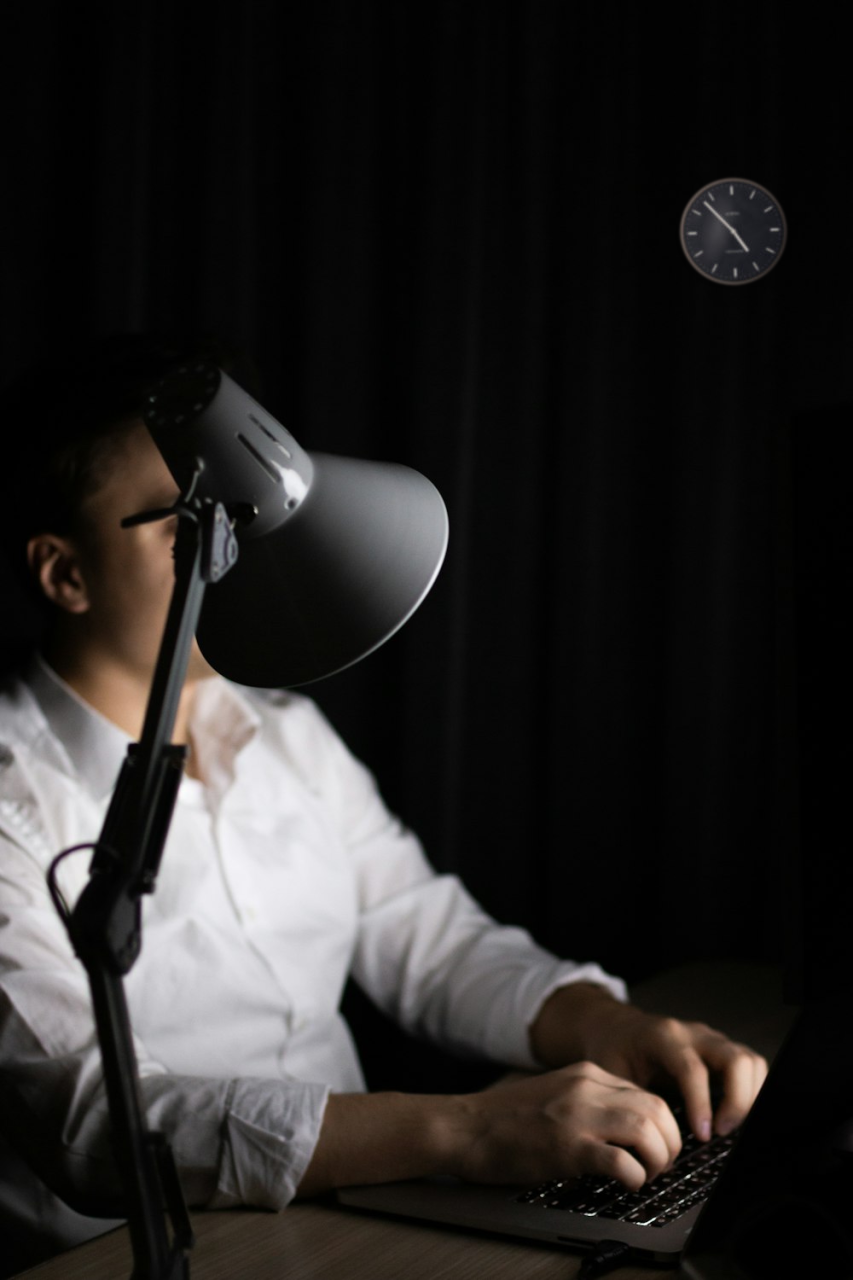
4 h 53 min
